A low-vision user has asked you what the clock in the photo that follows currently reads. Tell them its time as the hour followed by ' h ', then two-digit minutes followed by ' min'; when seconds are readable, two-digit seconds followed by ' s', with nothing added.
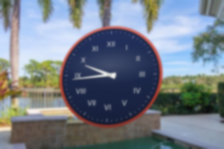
9 h 44 min
